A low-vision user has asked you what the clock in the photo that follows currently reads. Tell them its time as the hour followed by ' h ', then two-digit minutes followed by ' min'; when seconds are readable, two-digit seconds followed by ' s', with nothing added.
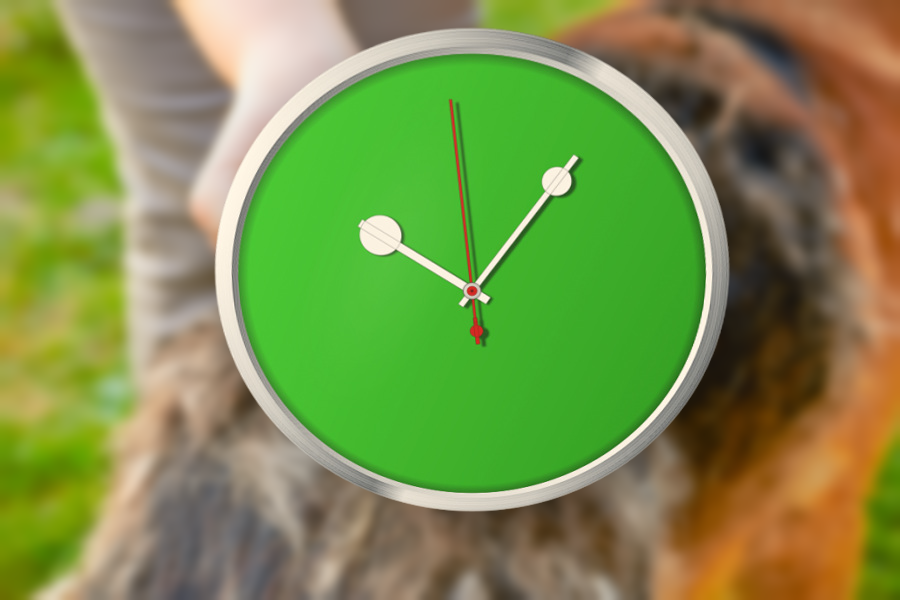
10 h 05 min 59 s
